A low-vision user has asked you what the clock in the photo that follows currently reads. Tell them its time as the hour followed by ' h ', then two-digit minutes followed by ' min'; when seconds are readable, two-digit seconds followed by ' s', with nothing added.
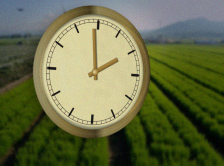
1 h 59 min
